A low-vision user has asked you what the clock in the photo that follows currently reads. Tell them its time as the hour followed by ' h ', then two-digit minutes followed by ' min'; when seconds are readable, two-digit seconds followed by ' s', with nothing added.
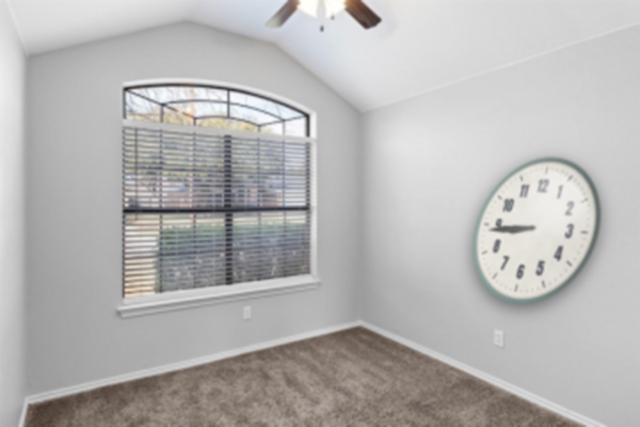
8 h 44 min
